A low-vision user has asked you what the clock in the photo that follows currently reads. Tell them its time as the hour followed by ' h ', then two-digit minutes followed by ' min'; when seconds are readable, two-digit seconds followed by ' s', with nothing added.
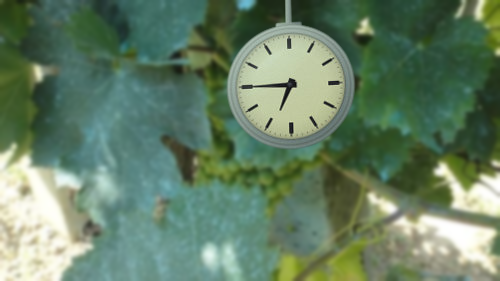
6 h 45 min
